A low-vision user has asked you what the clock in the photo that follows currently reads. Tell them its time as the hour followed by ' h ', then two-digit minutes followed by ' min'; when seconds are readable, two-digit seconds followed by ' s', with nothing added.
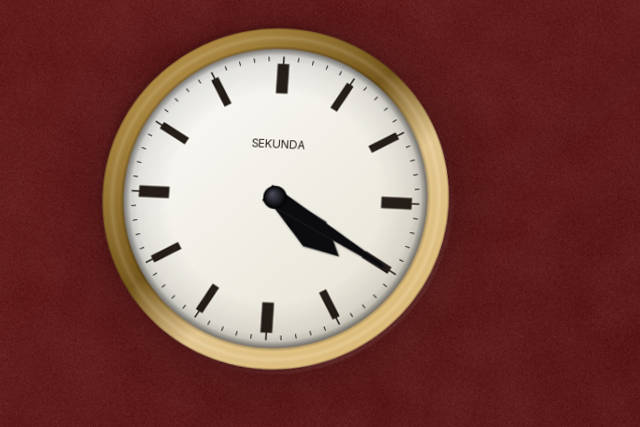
4 h 20 min
